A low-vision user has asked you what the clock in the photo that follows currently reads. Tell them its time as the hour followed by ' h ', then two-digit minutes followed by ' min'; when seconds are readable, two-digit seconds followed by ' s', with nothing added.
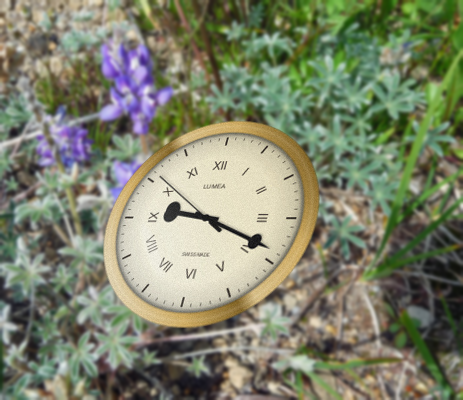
9 h 18 min 51 s
